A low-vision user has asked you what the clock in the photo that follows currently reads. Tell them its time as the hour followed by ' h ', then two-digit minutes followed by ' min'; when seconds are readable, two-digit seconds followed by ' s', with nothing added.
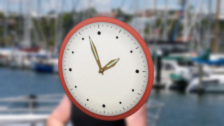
1 h 57 min
